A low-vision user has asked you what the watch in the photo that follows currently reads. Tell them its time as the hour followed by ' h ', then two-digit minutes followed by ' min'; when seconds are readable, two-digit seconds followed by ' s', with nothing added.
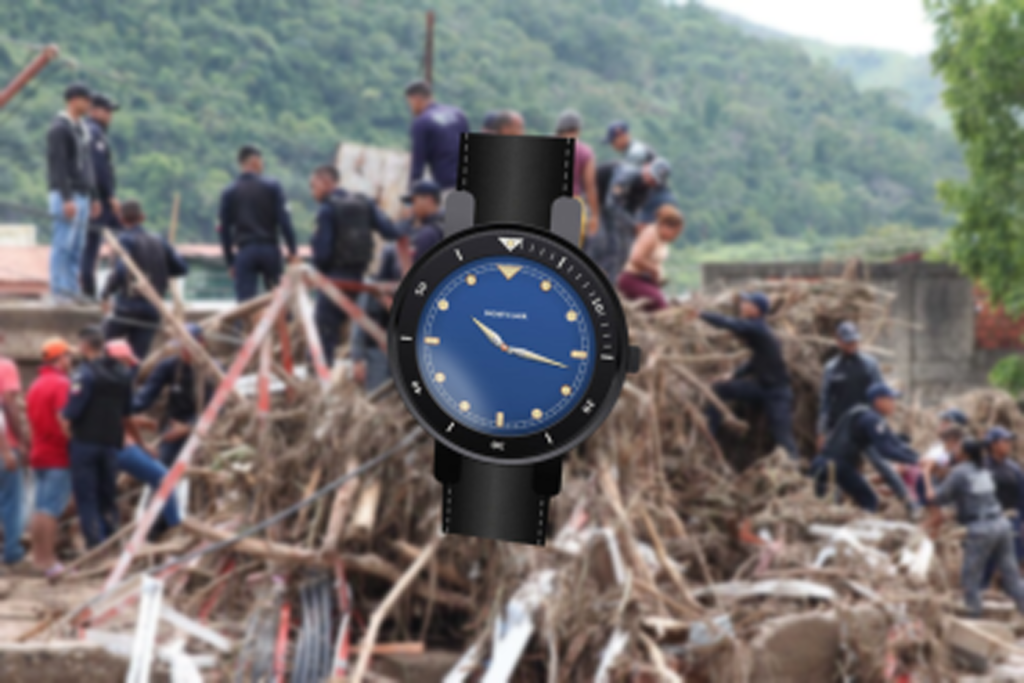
10 h 17 min
